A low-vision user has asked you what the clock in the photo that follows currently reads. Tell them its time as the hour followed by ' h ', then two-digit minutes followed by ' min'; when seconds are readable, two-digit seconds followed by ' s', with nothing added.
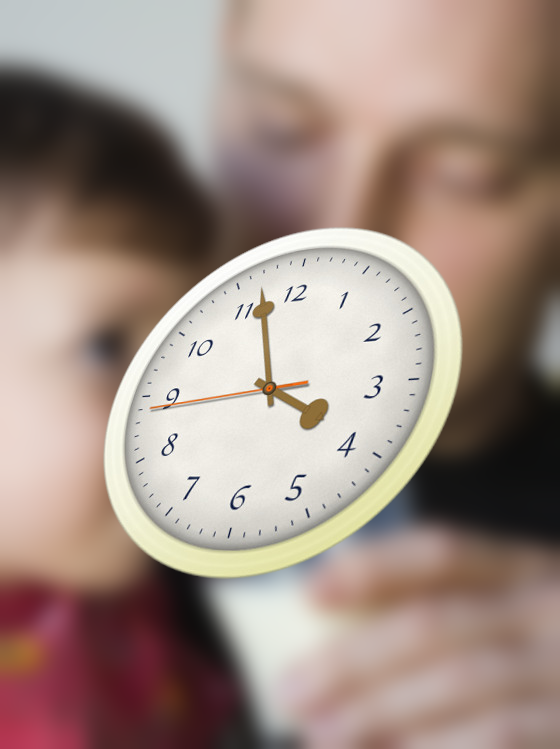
3 h 56 min 44 s
